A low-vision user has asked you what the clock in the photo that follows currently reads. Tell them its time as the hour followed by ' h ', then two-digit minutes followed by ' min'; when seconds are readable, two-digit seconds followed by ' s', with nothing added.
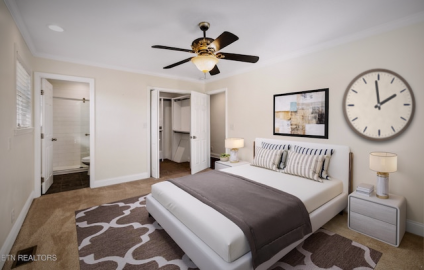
1 h 59 min
